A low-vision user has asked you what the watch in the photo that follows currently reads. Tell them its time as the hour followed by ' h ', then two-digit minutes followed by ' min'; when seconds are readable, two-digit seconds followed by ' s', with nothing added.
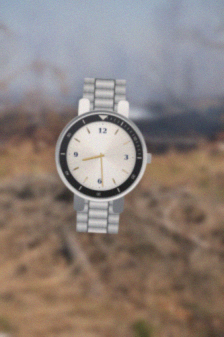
8 h 29 min
